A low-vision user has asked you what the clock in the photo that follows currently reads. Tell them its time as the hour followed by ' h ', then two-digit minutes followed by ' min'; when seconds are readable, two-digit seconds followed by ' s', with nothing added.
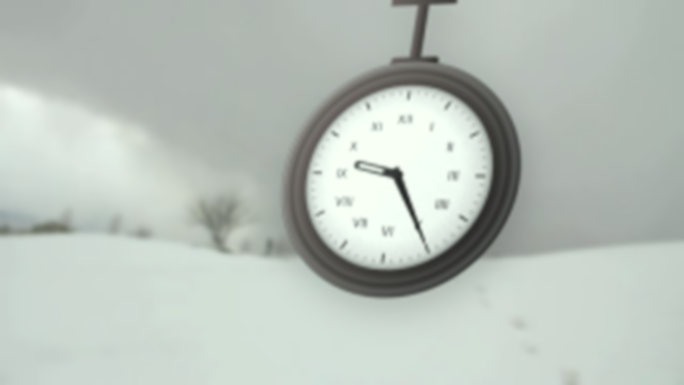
9 h 25 min
